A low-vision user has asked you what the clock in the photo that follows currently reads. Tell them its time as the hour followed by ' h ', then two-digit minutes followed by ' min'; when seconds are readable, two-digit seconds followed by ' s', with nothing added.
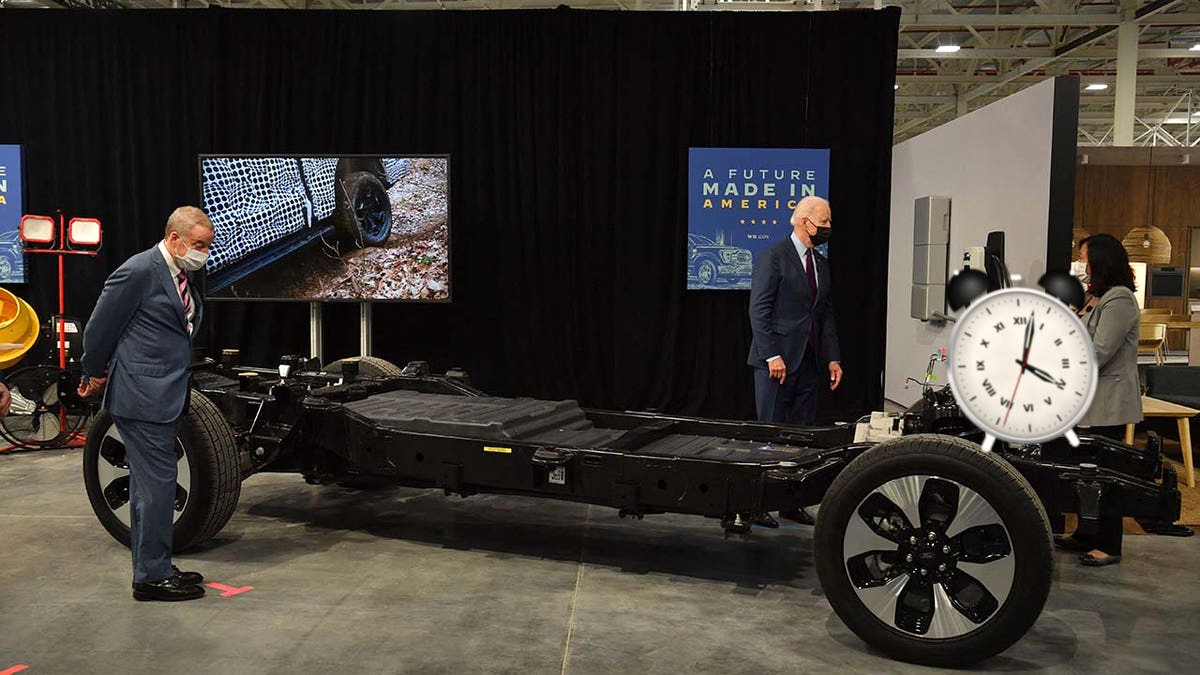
4 h 02 min 34 s
